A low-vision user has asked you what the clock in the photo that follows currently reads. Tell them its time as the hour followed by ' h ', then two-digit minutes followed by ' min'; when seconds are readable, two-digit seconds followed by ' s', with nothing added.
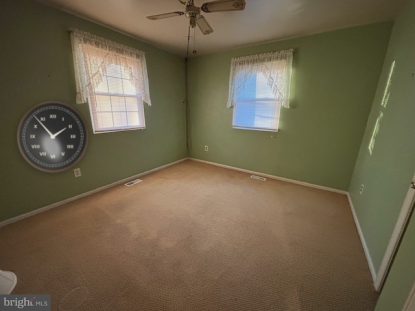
1 h 53 min
